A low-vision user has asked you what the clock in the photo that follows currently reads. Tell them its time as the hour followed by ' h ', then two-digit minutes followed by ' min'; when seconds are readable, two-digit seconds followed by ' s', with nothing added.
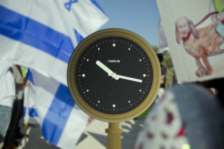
10 h 17 min
